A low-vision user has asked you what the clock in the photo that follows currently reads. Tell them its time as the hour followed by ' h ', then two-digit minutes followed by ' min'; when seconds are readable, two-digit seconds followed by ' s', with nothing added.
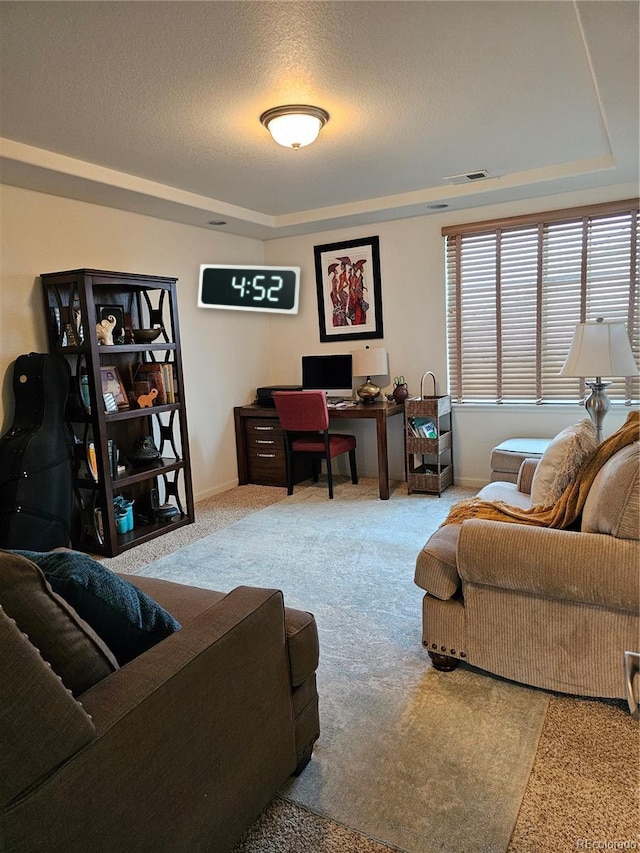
4 h 52 min
